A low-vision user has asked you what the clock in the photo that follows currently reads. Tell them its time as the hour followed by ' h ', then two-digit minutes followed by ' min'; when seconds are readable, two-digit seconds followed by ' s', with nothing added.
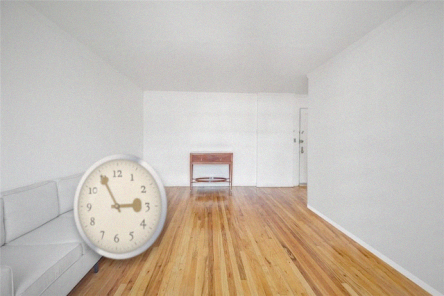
2 h 55 min
